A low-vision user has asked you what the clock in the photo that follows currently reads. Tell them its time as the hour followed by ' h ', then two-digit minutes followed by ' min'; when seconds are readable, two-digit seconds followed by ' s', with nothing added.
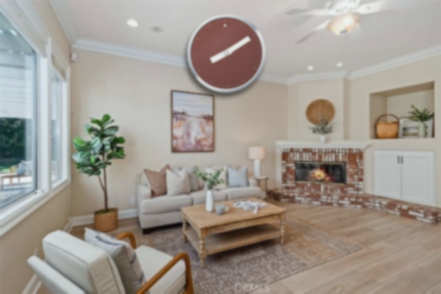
8 h 10 min
